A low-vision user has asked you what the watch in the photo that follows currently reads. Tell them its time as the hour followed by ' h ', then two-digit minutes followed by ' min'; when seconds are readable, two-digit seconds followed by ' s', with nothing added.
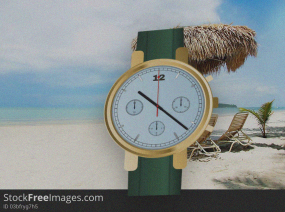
10 h 22 min
